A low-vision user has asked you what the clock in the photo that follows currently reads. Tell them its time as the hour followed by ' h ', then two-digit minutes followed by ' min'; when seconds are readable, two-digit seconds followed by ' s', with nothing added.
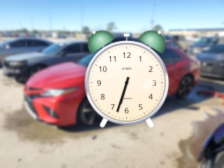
6 h 33 min
